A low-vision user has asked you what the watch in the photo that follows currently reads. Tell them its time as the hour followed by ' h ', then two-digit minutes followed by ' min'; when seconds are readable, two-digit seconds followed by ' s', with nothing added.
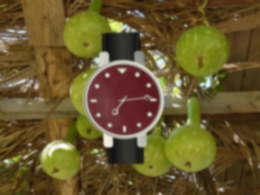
7 h 14 min
